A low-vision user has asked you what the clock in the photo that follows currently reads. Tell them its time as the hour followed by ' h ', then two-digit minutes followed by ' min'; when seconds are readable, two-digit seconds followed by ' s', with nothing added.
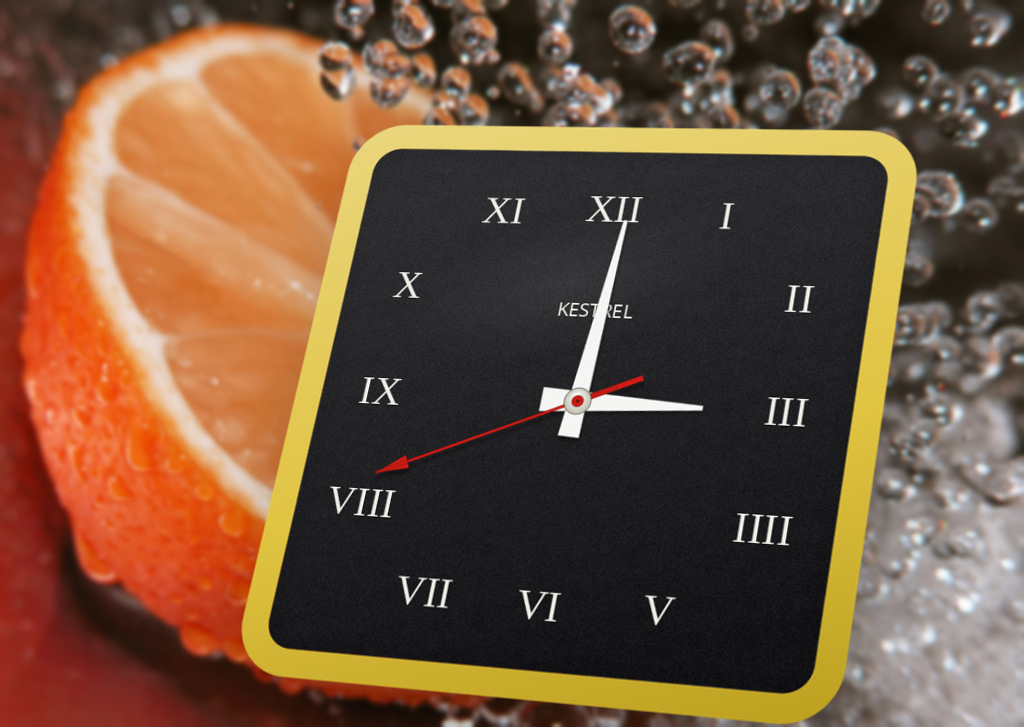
3 h 00 min 41 s
